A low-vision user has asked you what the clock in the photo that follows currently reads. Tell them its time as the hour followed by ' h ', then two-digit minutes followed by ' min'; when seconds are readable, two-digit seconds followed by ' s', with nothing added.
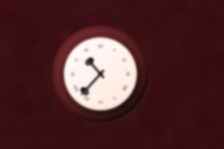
10 h 37 min
